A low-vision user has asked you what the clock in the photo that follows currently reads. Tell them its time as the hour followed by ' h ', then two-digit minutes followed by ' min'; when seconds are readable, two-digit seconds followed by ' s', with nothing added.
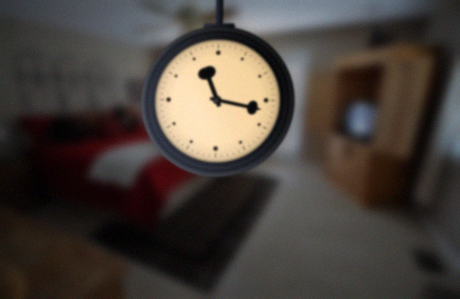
11 h 17 min
